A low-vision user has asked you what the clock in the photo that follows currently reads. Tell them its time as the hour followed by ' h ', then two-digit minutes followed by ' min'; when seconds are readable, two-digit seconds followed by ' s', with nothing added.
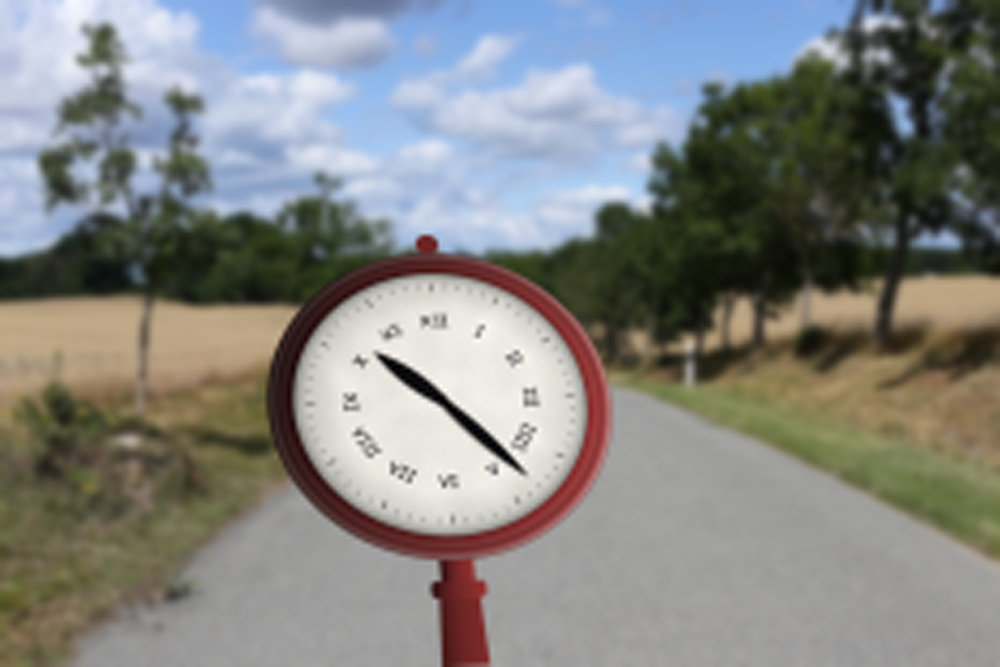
10 h 23 min
